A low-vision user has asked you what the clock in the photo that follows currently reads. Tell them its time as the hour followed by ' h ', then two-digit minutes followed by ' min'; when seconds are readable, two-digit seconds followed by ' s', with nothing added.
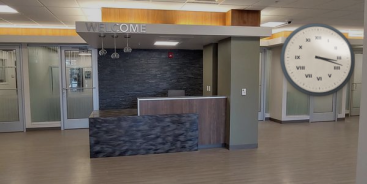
3 h 18 min
